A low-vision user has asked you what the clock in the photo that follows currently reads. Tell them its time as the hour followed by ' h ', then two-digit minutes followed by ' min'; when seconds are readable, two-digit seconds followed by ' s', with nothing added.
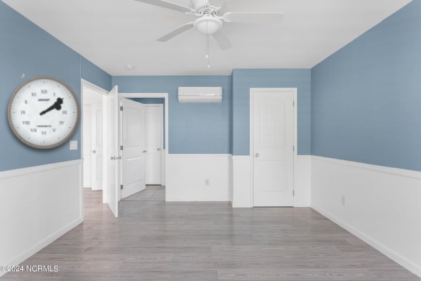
2 h 09 min
